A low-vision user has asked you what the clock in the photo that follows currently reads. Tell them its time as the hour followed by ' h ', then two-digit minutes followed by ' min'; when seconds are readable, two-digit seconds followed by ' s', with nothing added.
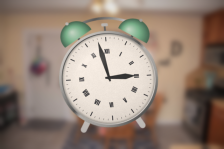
2 h 58 min
